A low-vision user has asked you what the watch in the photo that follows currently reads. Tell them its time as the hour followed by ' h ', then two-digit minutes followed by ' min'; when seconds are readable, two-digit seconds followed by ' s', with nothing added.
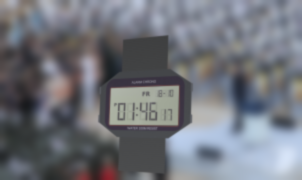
1 h 46 min 17 s
